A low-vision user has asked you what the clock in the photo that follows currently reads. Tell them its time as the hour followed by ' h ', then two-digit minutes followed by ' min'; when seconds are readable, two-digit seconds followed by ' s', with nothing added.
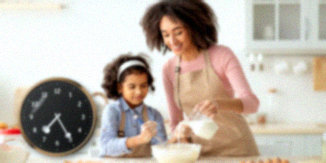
7 h 25 min
